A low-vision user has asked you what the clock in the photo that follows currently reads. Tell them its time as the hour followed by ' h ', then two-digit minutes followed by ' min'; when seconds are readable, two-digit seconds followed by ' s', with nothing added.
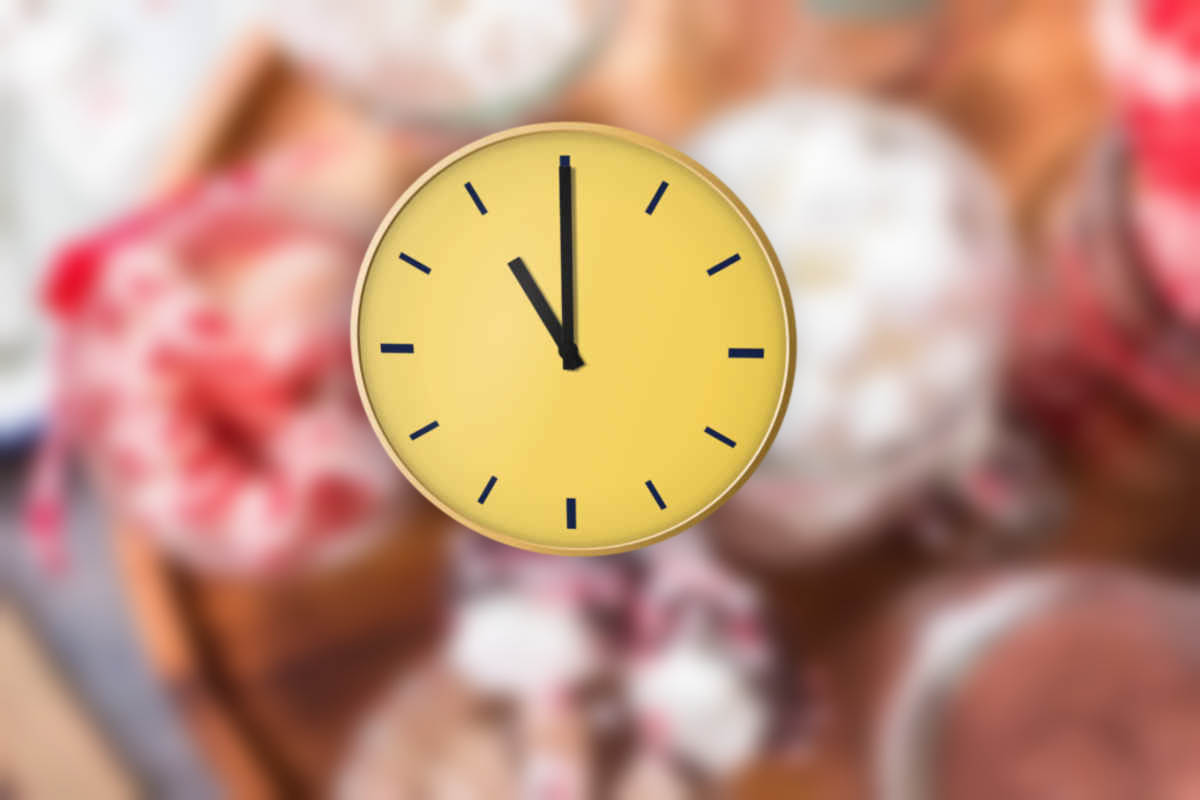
11 h 00 min
